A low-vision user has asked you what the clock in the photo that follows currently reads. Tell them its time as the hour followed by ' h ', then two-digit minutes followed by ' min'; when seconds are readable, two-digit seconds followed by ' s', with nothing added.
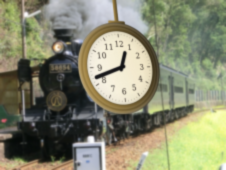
12 h 42 min
